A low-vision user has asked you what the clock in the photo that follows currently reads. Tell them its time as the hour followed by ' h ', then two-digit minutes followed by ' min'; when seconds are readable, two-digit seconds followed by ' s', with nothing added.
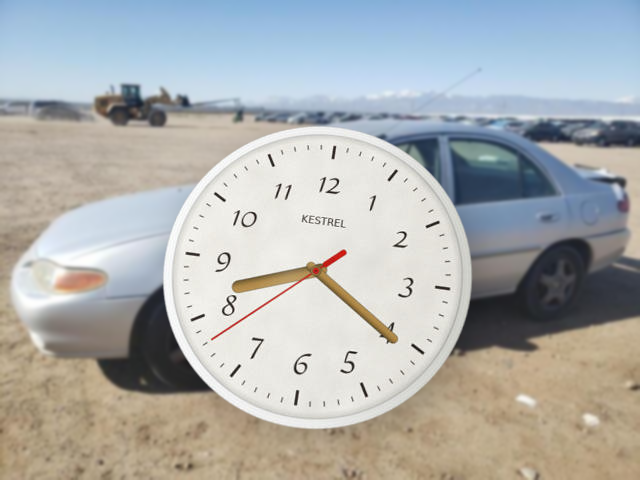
8 h 20 min 38 s
